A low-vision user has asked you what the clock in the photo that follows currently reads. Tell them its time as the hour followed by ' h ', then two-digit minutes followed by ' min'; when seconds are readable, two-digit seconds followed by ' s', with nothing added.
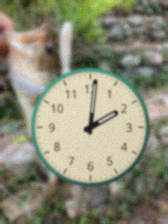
2 h 01 min
